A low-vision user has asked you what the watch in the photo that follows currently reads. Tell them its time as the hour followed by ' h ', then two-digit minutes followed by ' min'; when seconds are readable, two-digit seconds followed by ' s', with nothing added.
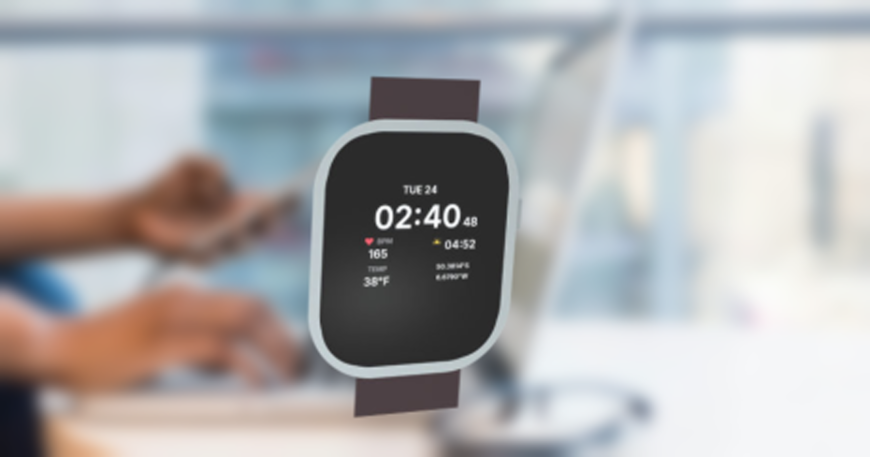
2 h 40 min
